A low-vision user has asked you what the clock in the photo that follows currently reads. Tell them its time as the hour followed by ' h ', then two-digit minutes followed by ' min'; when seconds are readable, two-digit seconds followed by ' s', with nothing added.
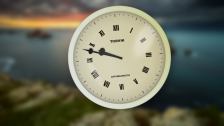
9 h 48 min
